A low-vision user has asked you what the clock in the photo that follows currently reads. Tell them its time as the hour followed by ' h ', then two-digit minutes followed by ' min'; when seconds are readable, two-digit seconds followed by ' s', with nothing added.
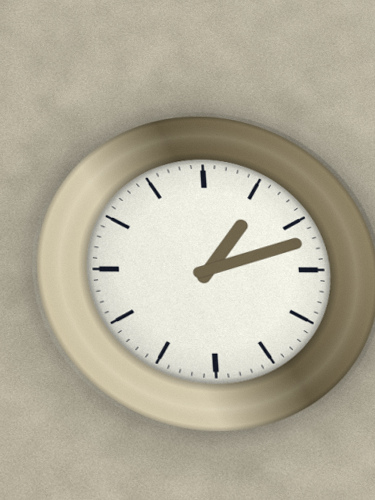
1 h 12 min
